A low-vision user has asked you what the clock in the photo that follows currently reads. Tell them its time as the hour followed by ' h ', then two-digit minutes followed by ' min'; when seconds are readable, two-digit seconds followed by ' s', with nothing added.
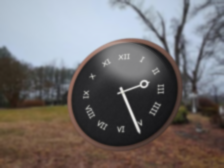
2 h 26 min
